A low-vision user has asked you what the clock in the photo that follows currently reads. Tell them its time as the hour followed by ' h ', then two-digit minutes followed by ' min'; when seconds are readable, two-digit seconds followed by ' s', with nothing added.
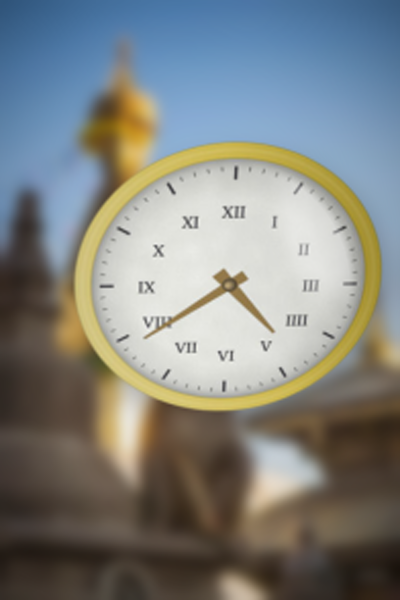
4 h 39 min
